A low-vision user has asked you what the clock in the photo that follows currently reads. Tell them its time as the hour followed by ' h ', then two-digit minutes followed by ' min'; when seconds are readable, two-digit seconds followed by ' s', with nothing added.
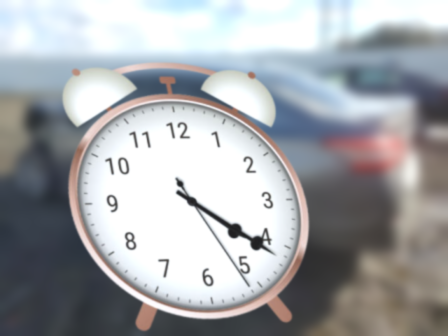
4 h 21 min 26 s
